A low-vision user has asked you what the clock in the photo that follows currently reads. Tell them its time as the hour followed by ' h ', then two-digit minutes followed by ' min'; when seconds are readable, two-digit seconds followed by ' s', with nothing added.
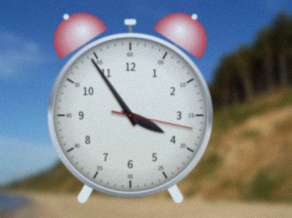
3 h 54 min 17 s
